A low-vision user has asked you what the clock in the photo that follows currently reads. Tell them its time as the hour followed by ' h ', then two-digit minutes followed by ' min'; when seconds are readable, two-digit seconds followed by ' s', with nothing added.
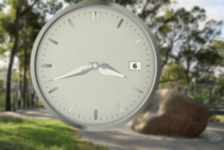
3 h 42 min
